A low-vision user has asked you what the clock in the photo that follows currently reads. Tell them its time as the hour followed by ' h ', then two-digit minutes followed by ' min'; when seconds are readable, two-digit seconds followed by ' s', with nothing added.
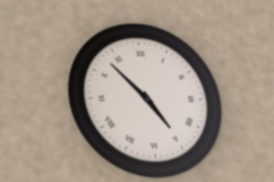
4 h 53 min
